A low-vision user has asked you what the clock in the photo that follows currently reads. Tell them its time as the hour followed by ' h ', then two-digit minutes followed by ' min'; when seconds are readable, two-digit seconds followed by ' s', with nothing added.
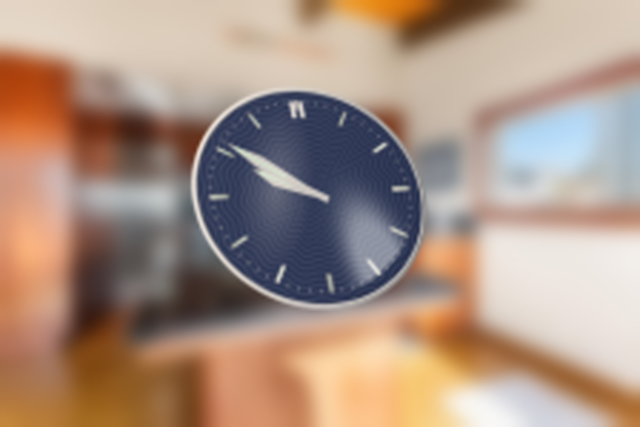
9 h 51 min
